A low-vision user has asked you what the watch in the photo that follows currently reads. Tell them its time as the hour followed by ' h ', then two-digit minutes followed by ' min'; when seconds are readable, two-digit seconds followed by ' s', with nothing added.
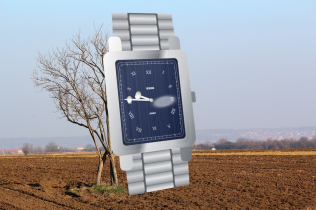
9 h 46 min
